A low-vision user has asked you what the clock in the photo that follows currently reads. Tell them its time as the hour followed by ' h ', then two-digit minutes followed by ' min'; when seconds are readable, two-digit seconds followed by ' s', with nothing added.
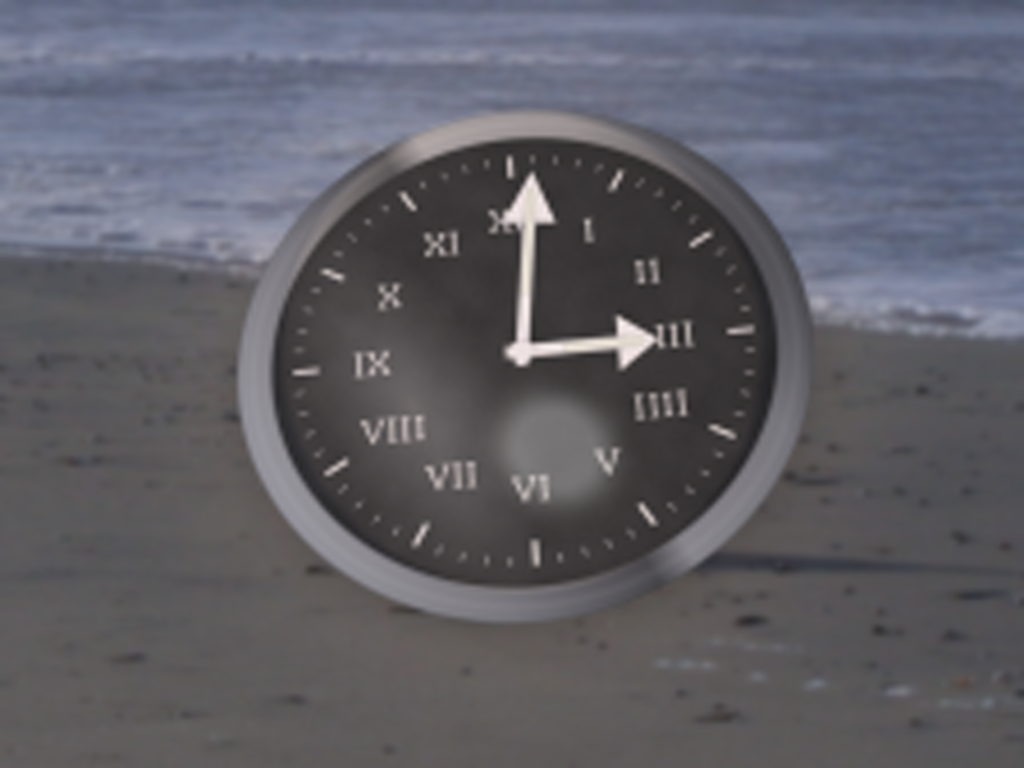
3 h 01 min
